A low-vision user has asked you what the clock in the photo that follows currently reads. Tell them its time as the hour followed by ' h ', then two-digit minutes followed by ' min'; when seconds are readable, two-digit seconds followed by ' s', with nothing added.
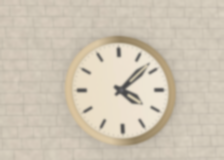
4 h 08 min
